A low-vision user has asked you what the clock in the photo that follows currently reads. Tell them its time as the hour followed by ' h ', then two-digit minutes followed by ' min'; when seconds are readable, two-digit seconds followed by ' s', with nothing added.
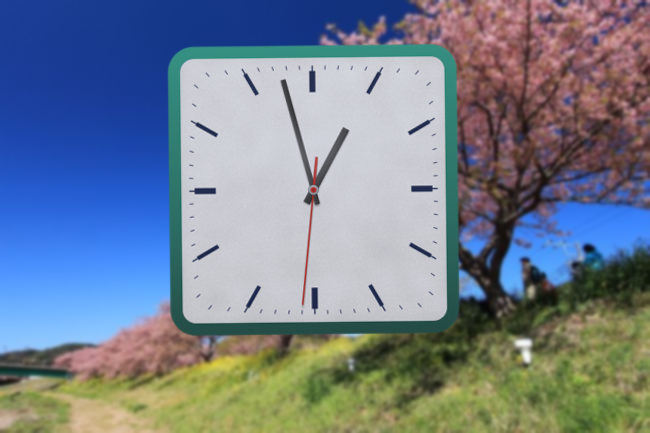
12 h 57 min 31 s
